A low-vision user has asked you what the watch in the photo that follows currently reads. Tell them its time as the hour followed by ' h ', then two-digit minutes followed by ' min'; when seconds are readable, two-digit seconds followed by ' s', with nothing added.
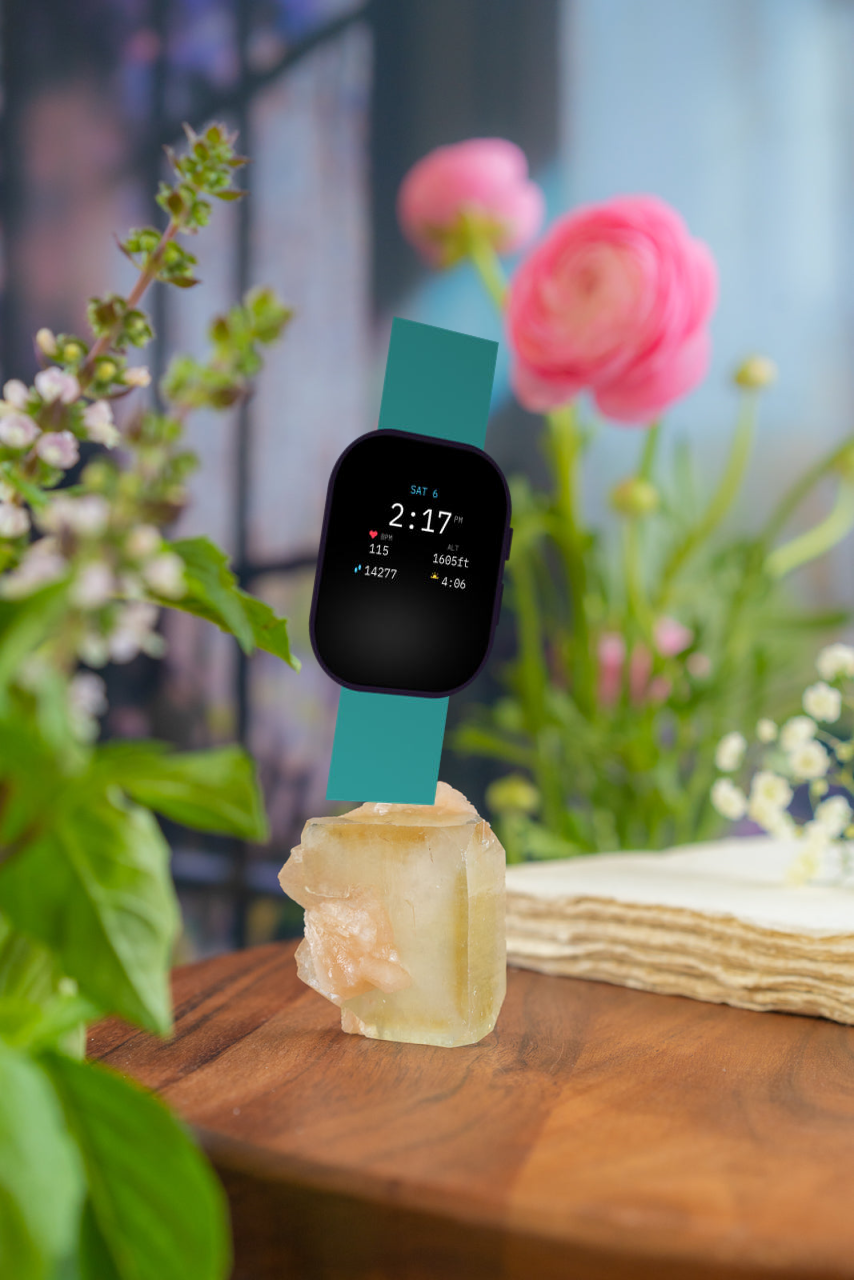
2 h 17 min
